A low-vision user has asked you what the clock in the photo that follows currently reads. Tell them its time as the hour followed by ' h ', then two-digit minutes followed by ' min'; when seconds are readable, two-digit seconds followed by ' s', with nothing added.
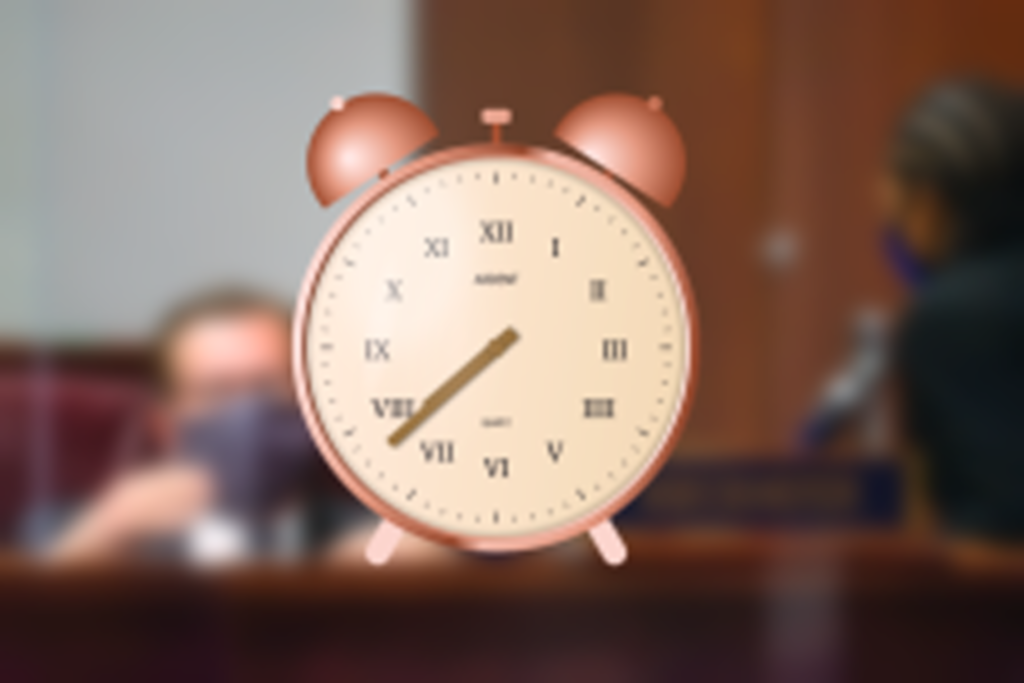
7 h 38 min
